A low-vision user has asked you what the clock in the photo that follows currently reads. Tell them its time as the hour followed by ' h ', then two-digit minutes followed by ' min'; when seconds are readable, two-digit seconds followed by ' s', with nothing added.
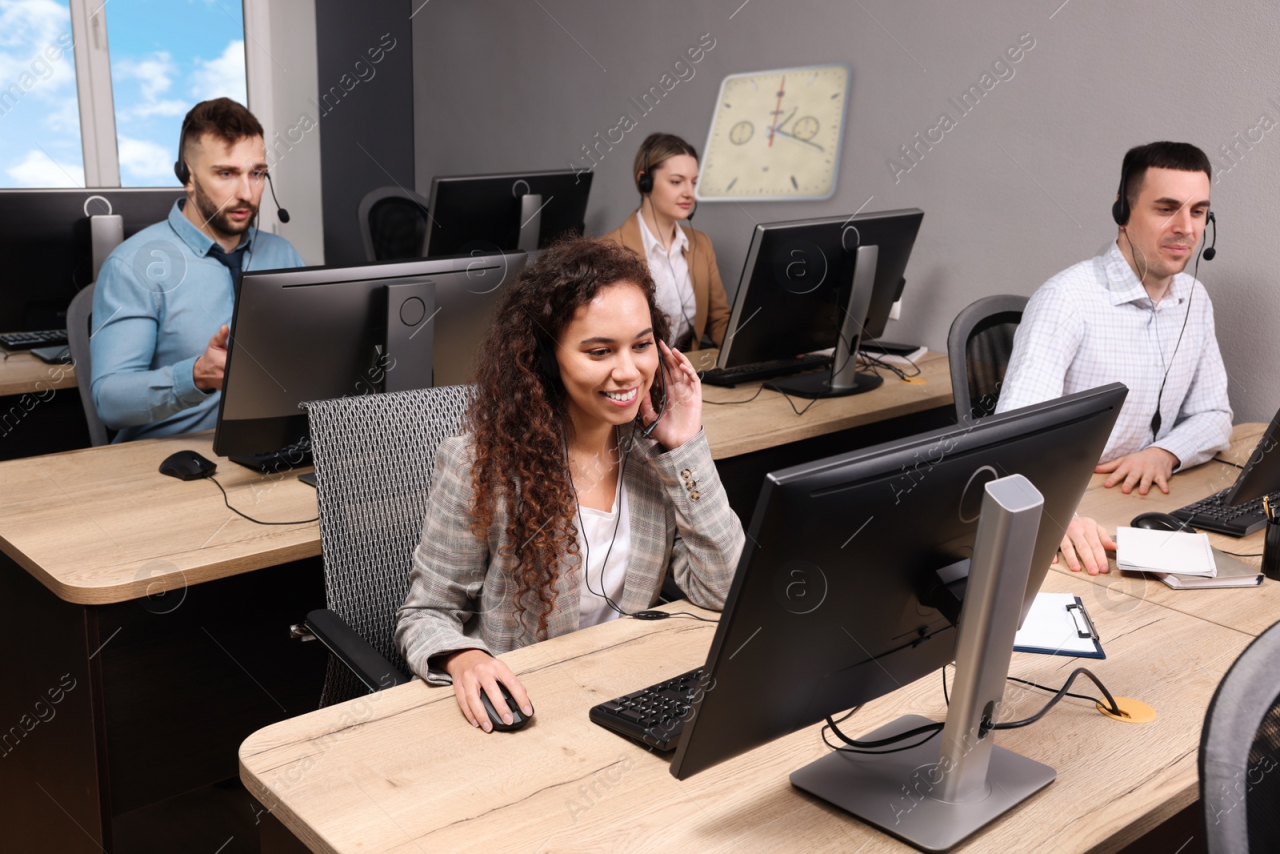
1 h 19 min
